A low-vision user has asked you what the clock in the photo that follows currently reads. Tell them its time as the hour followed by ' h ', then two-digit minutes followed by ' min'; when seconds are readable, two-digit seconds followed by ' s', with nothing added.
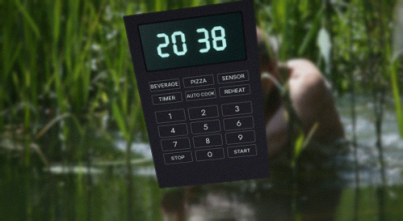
20 h 38 min
